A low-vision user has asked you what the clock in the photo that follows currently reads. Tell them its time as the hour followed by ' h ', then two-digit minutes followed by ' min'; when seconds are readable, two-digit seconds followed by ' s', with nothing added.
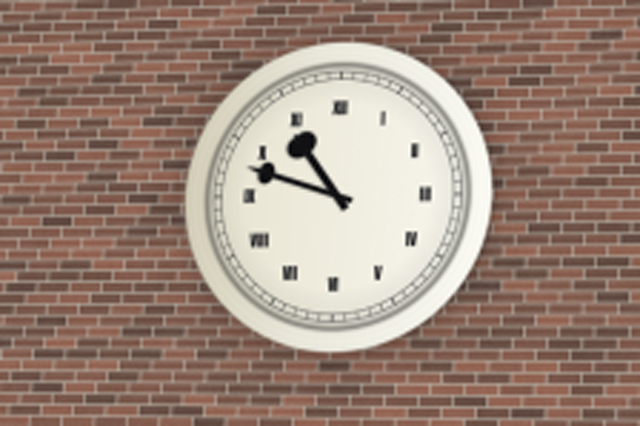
10 h 48 min
